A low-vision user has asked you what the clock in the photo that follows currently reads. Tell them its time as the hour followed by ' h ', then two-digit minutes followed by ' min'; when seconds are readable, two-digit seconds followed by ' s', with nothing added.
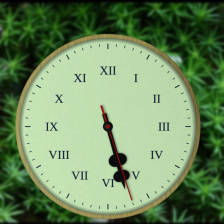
5 h 27 min 27 s
